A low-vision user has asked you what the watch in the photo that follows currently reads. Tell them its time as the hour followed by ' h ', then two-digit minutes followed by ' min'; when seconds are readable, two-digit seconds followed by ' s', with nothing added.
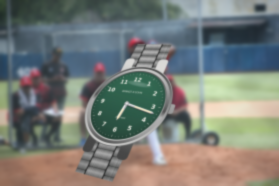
6 h 17 min
